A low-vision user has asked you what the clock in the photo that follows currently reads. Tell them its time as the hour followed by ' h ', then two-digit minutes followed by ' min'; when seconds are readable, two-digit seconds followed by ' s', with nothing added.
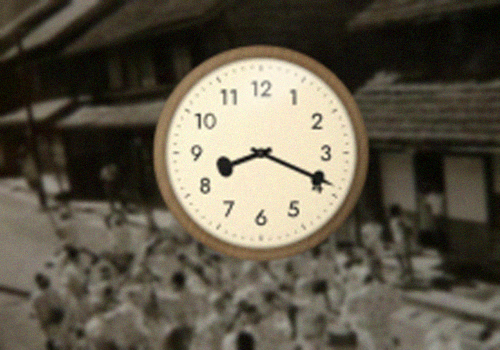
8 h 19 min
